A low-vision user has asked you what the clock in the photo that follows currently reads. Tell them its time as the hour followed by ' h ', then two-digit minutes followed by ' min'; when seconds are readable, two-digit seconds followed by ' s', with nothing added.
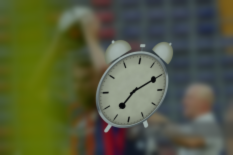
7 h 10 min
